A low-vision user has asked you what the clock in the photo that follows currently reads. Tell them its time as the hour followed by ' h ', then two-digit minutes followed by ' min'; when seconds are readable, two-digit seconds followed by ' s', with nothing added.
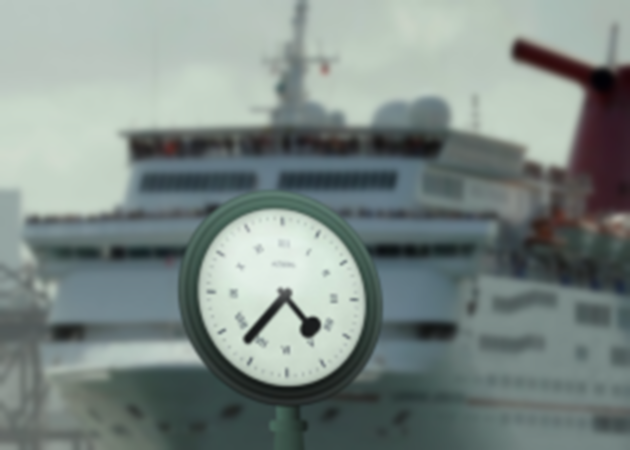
4 h 37 min
